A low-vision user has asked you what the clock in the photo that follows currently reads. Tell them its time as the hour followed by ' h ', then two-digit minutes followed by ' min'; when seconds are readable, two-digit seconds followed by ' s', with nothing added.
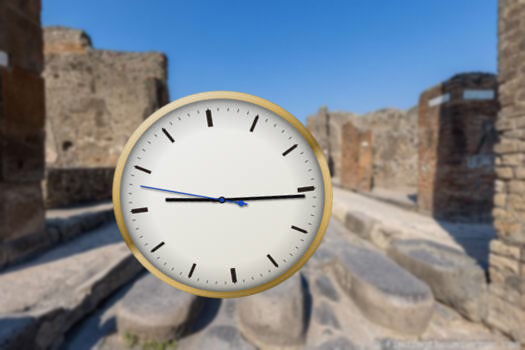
9 h 15 min 48 s
